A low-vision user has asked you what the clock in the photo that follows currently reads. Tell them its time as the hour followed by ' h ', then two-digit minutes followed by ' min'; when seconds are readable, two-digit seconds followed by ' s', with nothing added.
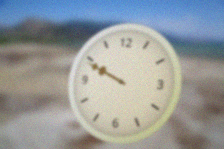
9 h 49 min
